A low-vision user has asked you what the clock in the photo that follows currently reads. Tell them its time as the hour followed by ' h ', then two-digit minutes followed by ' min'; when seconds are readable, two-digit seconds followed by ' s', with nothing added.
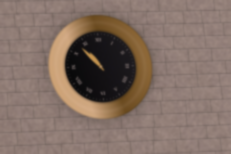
10 h 53 min
